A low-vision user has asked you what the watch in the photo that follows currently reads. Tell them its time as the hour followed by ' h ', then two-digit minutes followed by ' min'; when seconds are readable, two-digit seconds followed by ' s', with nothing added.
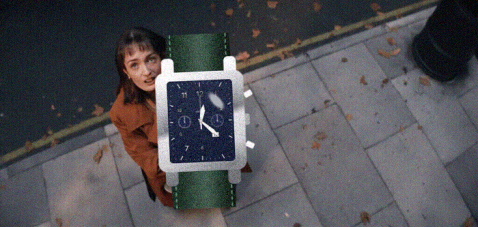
12 h 22 min
